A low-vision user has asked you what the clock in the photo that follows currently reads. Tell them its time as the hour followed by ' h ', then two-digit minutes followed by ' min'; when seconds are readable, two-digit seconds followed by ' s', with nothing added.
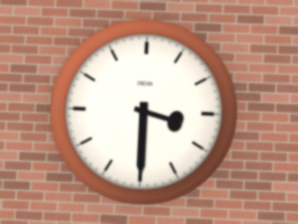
3 h 30 min
